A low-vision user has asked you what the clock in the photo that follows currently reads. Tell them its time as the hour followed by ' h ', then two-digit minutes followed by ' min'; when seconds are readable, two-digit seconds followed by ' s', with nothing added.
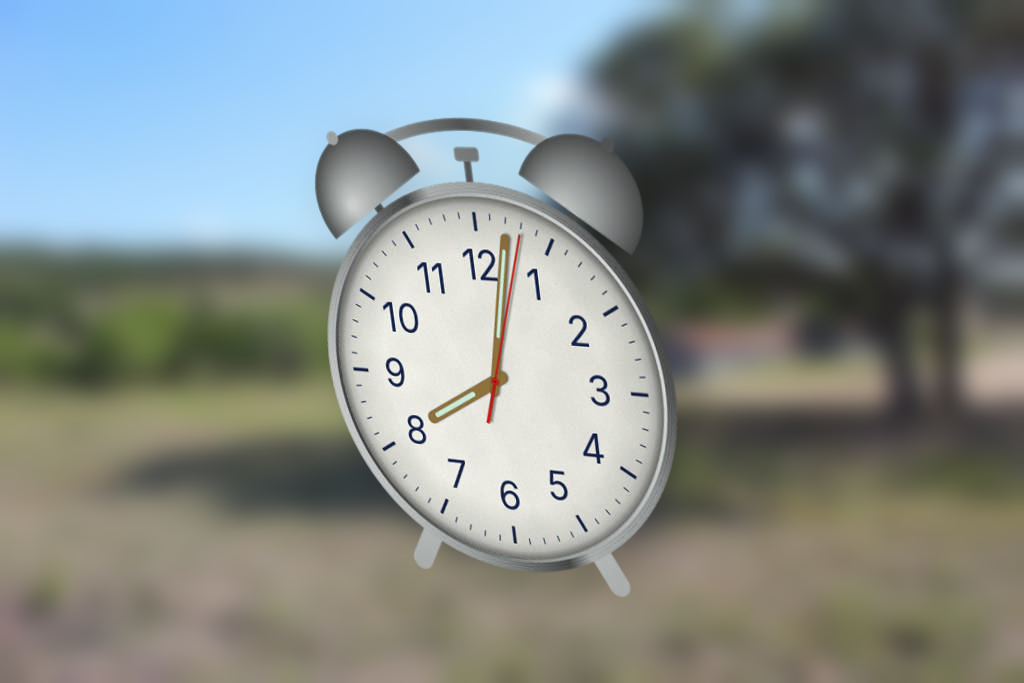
8 h 02 min 03 s
